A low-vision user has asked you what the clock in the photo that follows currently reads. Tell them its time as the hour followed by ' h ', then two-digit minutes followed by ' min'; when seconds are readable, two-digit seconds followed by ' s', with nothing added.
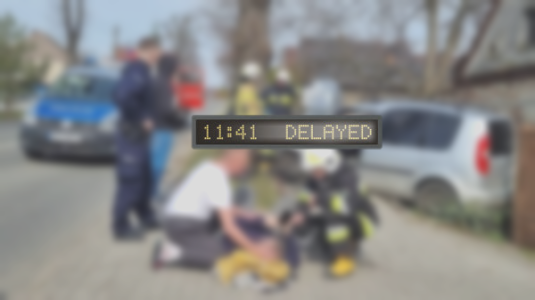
11 h 41 min
